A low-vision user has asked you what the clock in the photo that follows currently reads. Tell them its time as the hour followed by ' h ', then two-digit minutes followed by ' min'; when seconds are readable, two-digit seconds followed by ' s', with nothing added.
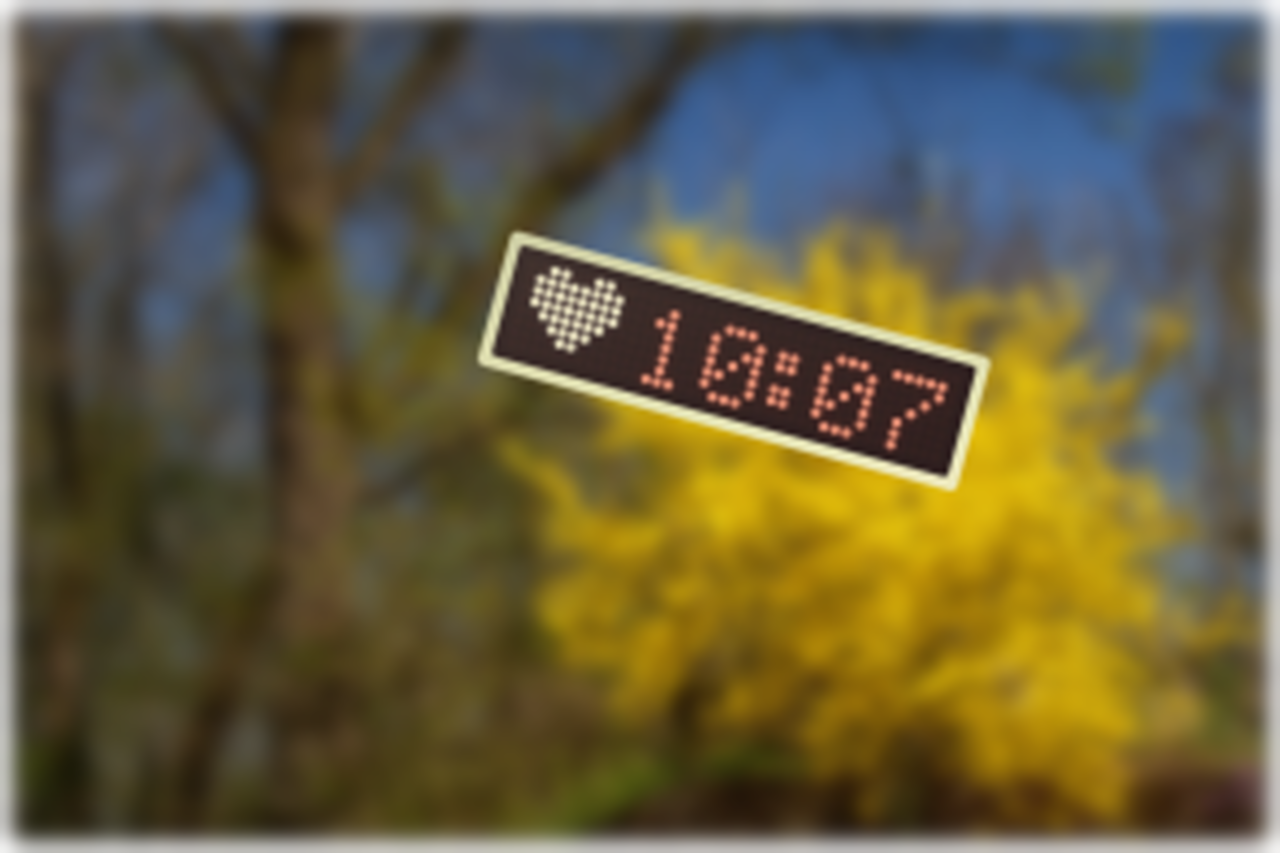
10 h 07 min
